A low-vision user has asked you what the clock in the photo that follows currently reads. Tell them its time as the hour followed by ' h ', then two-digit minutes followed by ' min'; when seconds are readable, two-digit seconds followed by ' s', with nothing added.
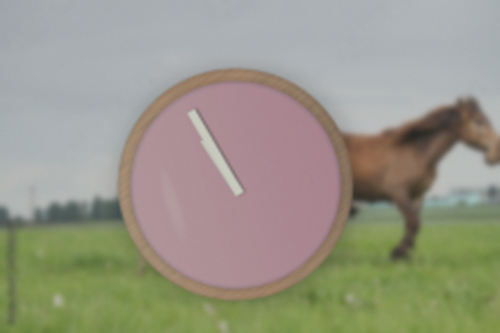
10 h 55 min
